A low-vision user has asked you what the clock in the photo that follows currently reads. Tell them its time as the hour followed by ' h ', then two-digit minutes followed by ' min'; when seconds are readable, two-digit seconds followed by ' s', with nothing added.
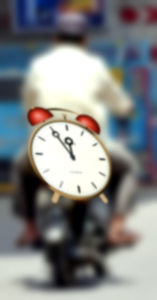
11 h 55 min
